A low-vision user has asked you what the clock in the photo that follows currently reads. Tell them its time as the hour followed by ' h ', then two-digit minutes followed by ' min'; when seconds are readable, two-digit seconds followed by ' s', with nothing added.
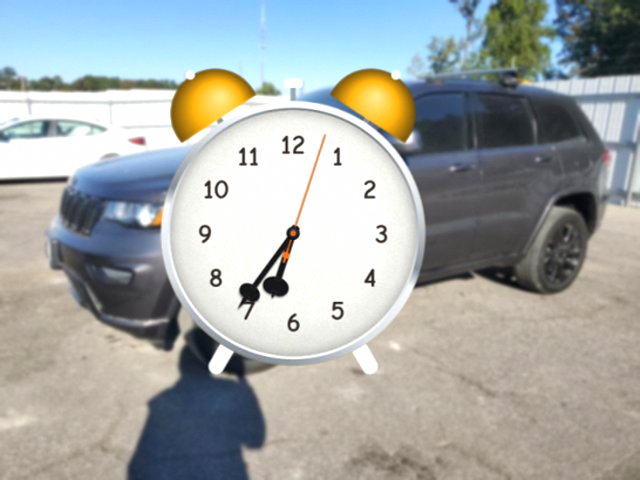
6 h 36 min 03 s
